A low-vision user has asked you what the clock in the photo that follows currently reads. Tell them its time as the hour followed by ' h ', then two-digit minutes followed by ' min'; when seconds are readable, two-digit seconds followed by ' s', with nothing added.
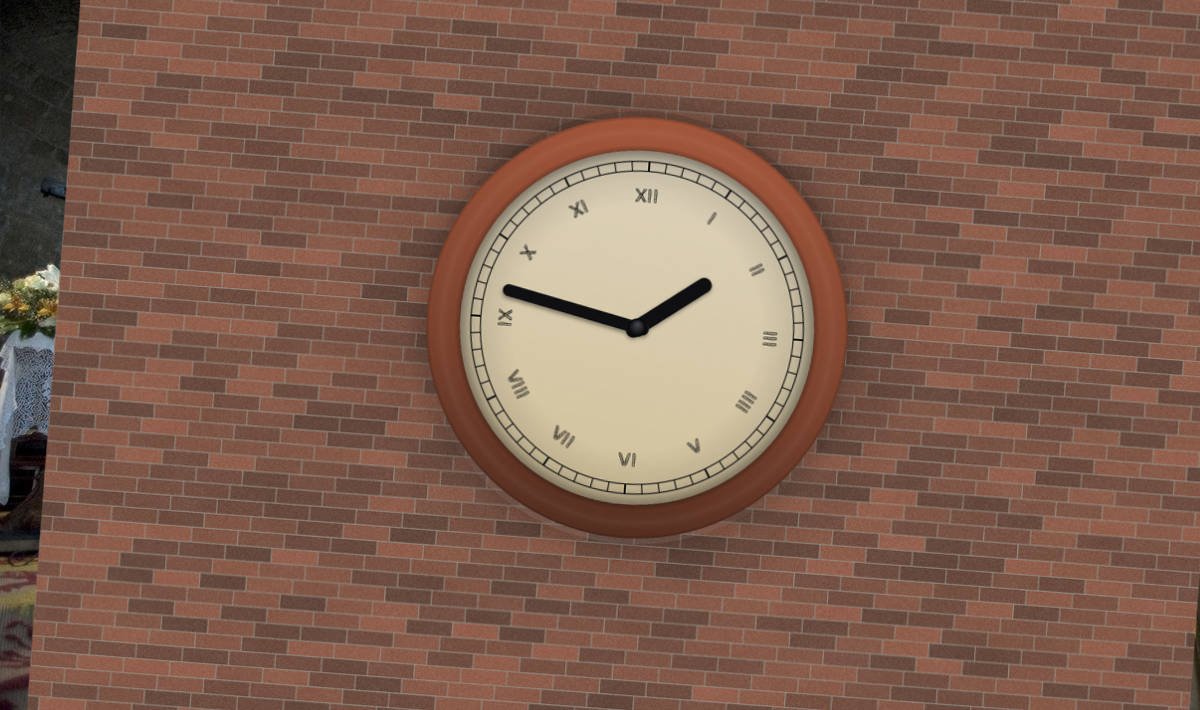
1 h 47 min
